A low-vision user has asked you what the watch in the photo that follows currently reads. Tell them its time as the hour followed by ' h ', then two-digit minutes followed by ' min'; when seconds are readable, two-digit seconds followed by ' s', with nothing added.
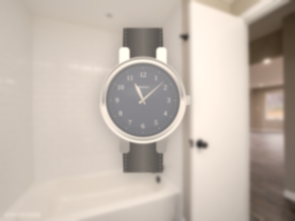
11 h 08 min
